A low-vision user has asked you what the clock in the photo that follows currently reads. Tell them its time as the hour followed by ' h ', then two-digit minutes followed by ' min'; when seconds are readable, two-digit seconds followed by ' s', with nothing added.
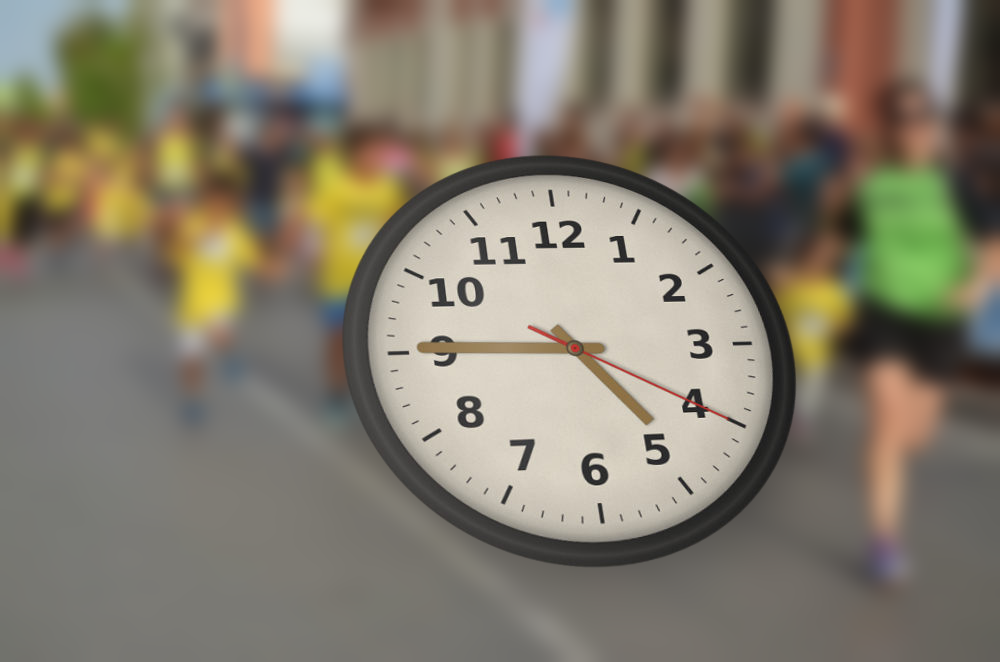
4 h 45 min 20 s
